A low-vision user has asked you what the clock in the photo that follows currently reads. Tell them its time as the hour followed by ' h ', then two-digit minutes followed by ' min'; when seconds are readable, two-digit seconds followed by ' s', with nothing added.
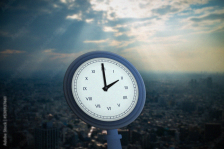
2 h 00 min
